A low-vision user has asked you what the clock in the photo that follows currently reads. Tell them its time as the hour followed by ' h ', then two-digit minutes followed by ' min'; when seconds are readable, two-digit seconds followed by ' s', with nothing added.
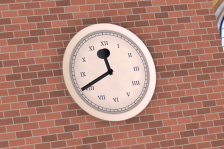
11 h 41 min
